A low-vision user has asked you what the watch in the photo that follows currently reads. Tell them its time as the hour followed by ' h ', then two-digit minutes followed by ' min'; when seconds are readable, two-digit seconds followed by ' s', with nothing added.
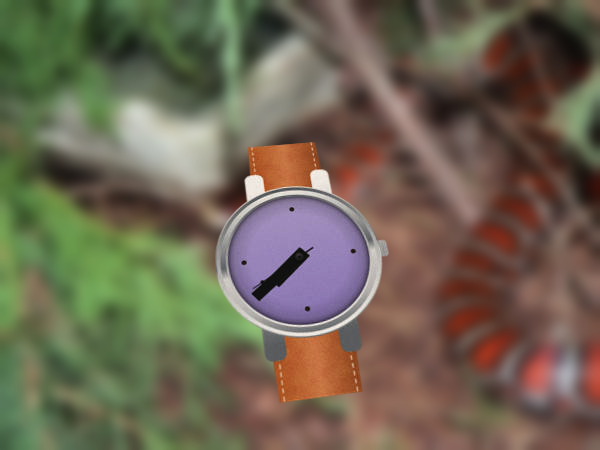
7 h 38 min 40 s
